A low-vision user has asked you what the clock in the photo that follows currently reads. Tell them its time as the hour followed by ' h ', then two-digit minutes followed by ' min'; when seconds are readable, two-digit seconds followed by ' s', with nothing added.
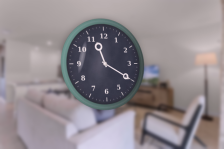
11 h 20 min
